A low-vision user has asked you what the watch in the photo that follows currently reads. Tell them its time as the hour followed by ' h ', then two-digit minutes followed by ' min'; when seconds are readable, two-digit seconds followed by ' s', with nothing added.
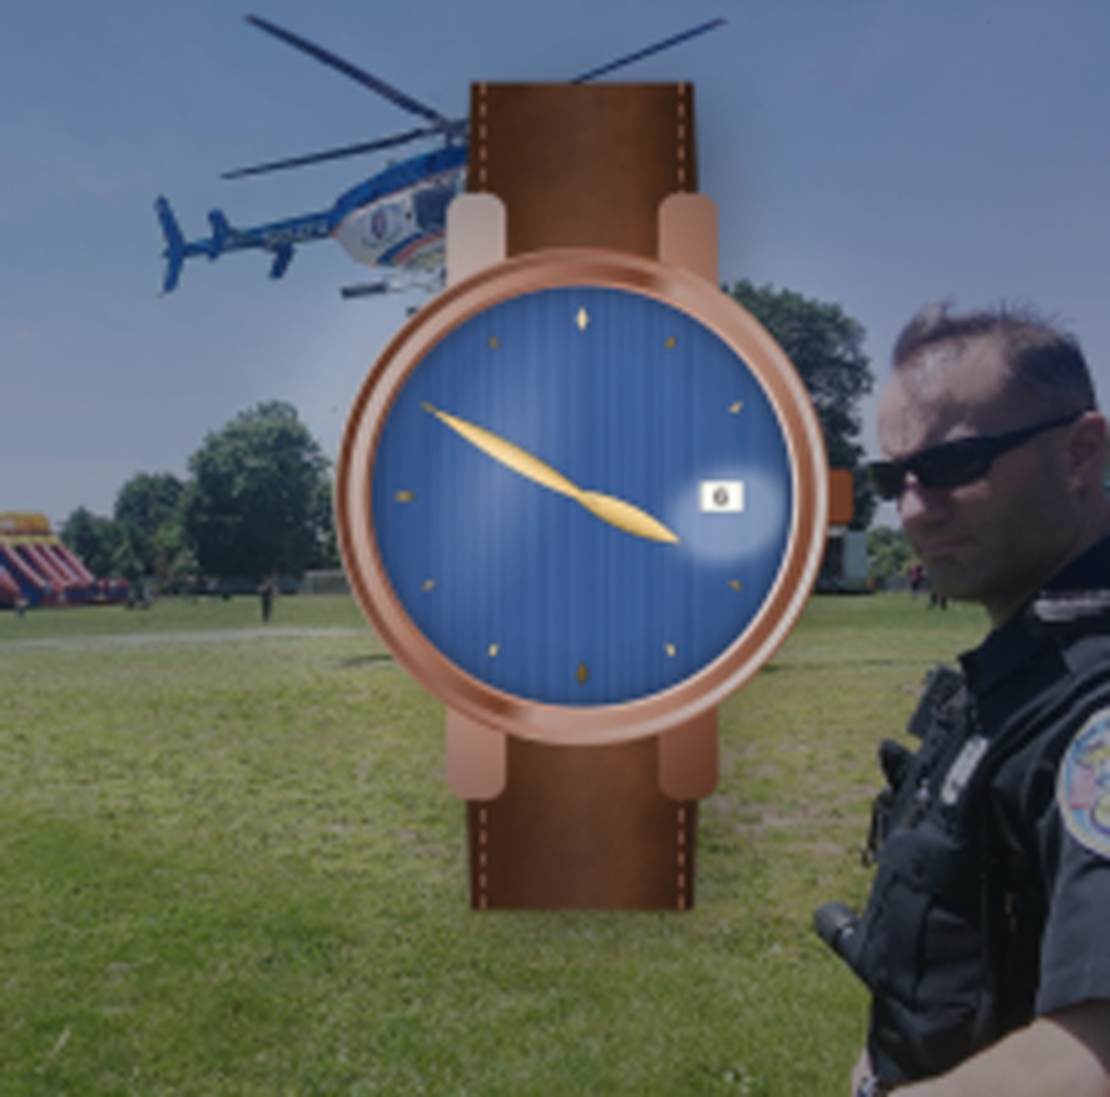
3 h 50 min
